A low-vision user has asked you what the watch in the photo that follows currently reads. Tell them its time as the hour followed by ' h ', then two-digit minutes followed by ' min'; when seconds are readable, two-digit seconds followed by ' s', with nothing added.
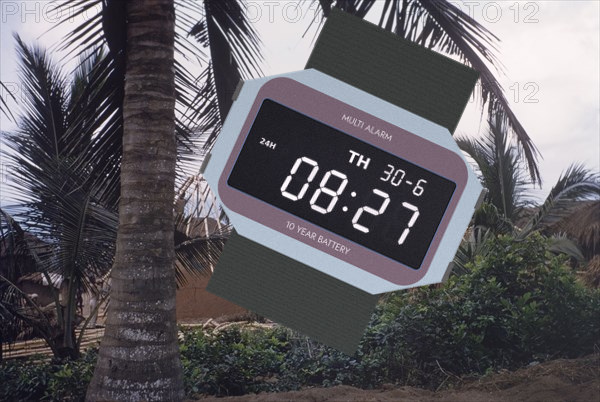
8 h 27 min
